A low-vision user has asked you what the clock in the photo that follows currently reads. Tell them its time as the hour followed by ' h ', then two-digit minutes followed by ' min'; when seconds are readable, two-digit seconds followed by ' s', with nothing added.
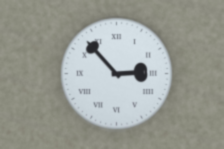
2 h 53 min
